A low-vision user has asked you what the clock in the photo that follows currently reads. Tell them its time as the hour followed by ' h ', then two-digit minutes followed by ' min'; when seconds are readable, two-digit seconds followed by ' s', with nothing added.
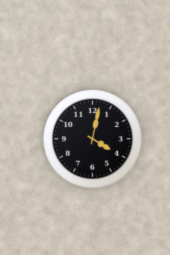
4 h 02 min
